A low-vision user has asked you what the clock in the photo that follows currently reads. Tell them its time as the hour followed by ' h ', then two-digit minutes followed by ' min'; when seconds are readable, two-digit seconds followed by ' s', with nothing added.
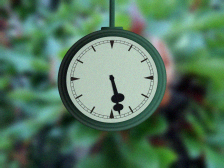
5 h 28 min
